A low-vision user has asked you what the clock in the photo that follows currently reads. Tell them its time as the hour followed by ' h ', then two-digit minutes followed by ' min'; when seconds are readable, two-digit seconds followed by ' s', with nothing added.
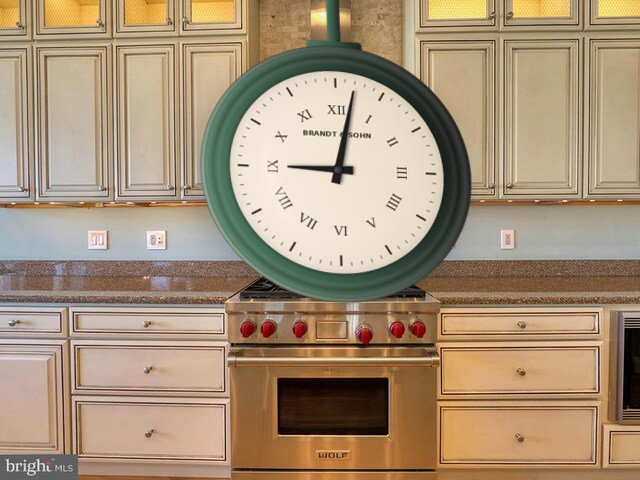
9 h 02 min
